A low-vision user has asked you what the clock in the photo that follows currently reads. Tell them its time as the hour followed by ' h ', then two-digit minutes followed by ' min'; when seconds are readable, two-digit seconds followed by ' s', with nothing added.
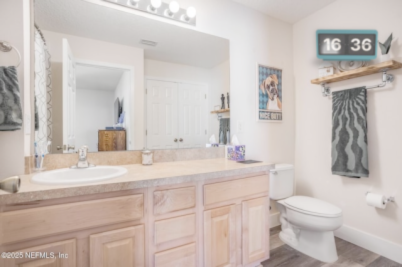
16 h 36 min
